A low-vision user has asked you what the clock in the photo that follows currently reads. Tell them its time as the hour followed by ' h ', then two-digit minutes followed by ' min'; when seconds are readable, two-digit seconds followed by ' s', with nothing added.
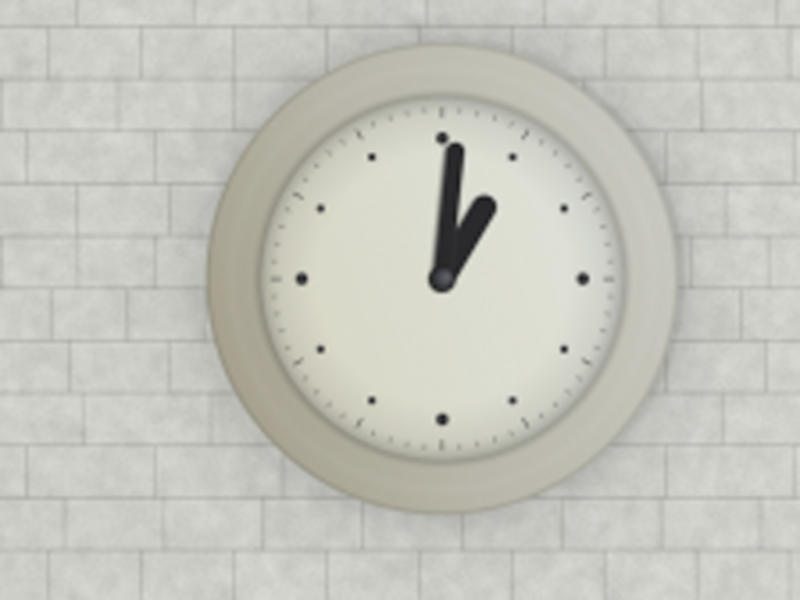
1 h 01 min
